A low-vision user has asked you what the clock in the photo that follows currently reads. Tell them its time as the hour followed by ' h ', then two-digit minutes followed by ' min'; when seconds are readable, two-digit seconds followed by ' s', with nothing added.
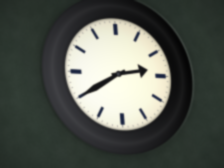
2 h 40 min
